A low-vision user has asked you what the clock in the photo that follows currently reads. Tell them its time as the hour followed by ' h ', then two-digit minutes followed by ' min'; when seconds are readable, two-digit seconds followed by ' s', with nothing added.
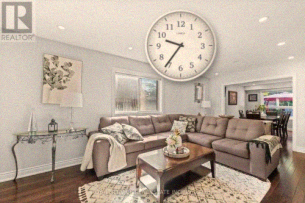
9 h 36 min
